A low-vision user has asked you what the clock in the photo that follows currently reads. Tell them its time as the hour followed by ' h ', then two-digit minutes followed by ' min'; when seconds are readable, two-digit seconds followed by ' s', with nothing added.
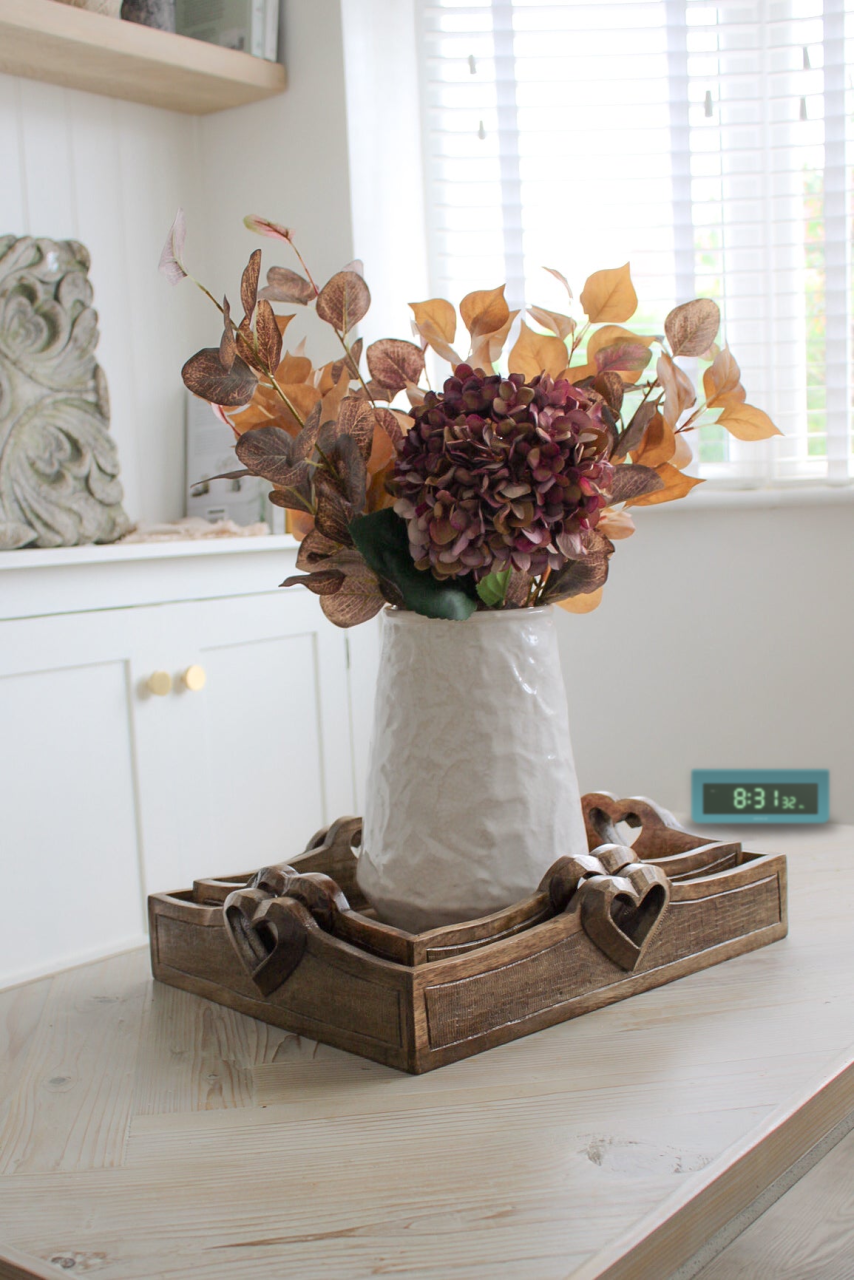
8 h 31 min
